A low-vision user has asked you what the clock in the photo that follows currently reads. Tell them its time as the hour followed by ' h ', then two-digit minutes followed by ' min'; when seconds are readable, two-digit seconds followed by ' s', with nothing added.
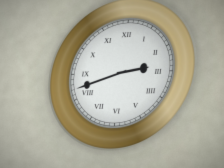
2 h 42 min
